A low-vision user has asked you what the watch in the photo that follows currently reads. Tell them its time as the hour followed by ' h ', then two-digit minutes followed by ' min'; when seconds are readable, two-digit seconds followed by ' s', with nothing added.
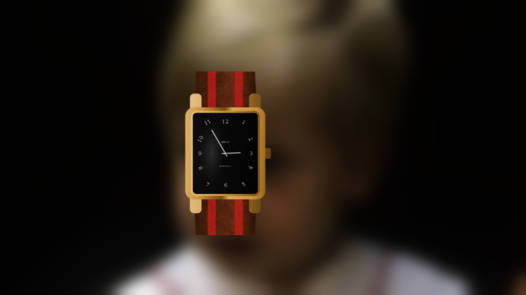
2 h 55 min
